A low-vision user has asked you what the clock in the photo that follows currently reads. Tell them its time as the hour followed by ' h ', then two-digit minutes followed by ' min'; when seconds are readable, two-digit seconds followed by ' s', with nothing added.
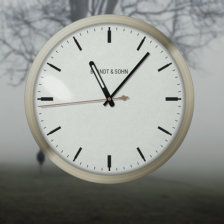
11 h 06 min 44 s
